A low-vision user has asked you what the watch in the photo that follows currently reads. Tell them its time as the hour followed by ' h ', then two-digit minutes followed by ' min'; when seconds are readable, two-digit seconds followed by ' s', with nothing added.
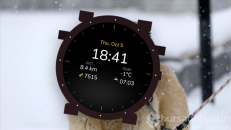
18 h 41 min
